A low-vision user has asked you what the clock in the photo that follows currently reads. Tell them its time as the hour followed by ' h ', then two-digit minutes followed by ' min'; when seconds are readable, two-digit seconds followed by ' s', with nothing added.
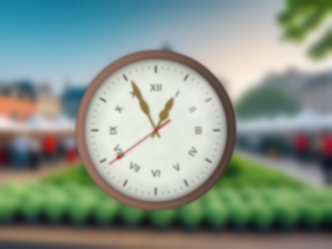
12 h 55 min 39 s
